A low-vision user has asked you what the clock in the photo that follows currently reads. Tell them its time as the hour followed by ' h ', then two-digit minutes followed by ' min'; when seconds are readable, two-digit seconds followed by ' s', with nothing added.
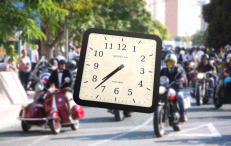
7 h 37 min
